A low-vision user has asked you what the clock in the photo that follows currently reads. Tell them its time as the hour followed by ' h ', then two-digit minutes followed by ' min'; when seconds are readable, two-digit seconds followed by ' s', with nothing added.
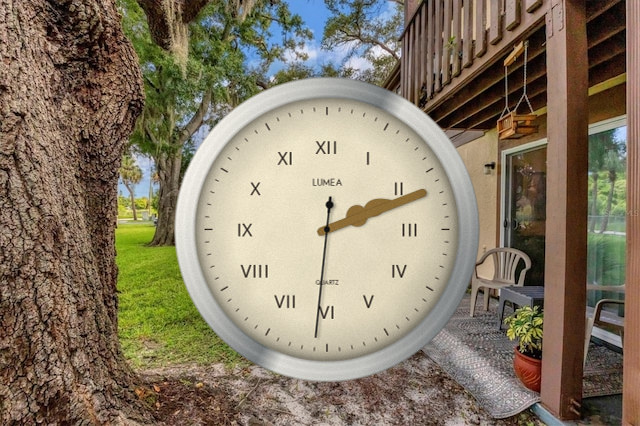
2 h 11 min 31 s
